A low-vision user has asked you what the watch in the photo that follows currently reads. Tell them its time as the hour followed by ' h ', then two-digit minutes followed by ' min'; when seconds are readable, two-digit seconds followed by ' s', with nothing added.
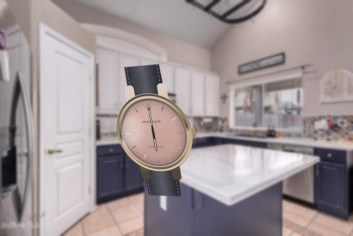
6 h 00 min
